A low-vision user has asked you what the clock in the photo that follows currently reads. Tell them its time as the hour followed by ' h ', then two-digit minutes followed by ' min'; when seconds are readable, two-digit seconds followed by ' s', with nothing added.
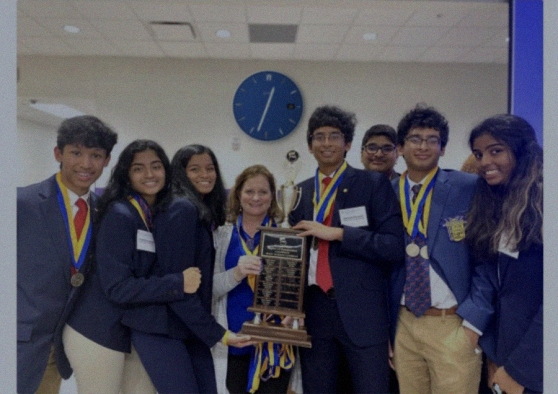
12 h 33 min
